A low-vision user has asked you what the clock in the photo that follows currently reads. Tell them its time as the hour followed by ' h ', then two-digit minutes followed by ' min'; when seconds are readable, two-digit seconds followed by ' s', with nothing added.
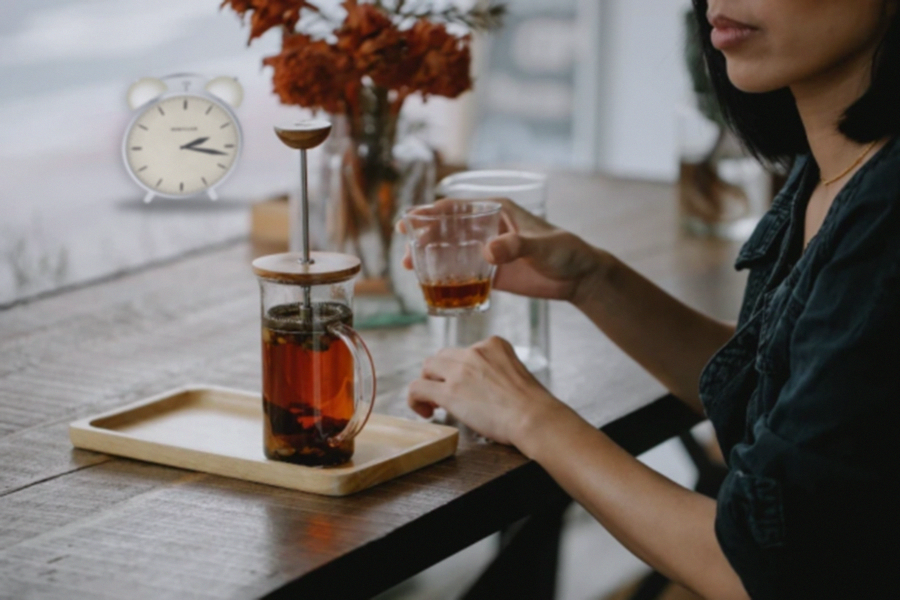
2 h 17 min
